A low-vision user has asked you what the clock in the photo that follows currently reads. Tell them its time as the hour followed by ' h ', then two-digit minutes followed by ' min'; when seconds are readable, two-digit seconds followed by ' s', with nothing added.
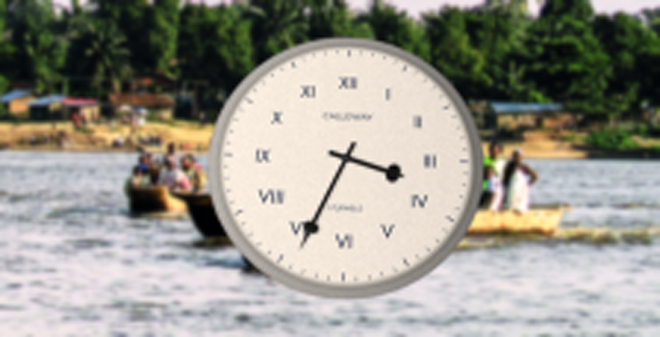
3 h 34 min
